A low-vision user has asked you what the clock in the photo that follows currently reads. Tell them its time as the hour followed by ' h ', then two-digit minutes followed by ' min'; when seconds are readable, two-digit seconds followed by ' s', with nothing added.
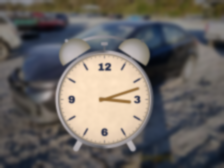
3 h 12 min
